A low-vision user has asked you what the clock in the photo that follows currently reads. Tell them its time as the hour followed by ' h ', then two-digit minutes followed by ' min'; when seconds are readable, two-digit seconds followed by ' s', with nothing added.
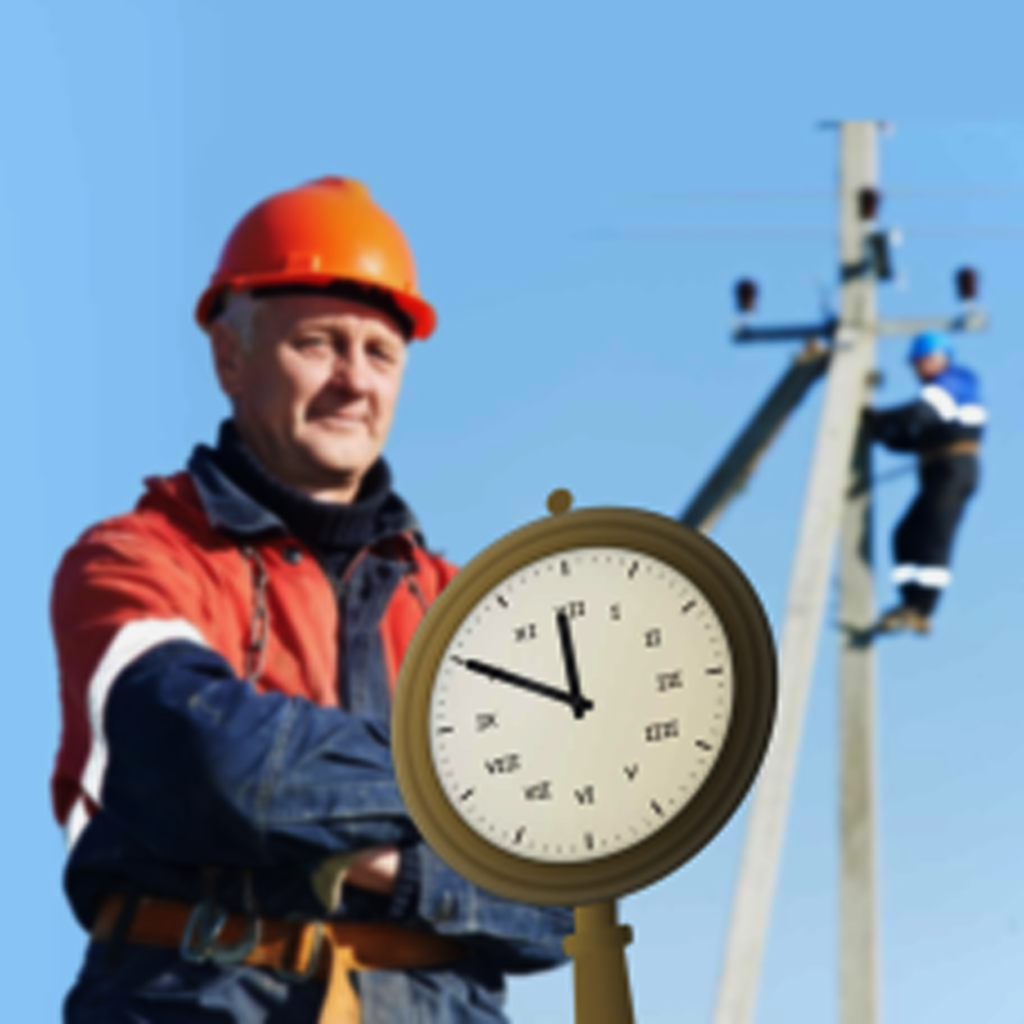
11 h 50 min
